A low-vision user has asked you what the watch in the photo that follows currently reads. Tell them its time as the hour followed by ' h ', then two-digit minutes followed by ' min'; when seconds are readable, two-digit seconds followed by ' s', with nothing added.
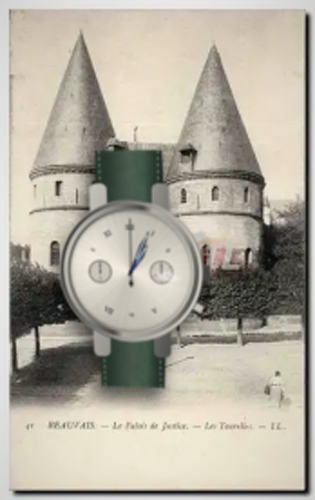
1 h 04 min
